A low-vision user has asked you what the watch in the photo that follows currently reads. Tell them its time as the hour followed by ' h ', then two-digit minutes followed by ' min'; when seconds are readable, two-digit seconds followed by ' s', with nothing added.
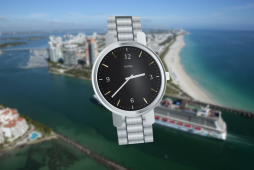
2 h 38 min
